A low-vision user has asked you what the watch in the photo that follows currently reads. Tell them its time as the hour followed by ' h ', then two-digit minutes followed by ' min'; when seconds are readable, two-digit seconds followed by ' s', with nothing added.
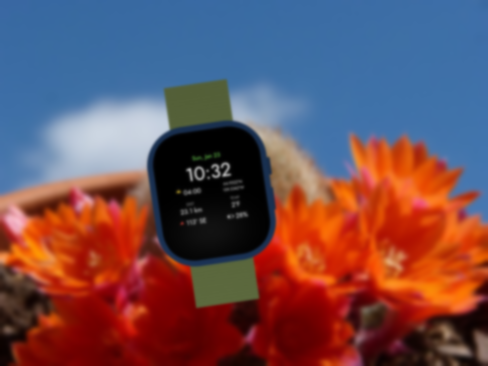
10 h 32 min
